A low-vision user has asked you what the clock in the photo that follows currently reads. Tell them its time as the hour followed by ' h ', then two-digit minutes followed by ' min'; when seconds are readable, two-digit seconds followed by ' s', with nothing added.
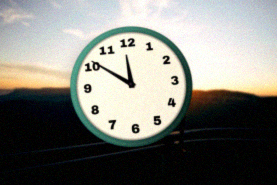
11 h 51 min
